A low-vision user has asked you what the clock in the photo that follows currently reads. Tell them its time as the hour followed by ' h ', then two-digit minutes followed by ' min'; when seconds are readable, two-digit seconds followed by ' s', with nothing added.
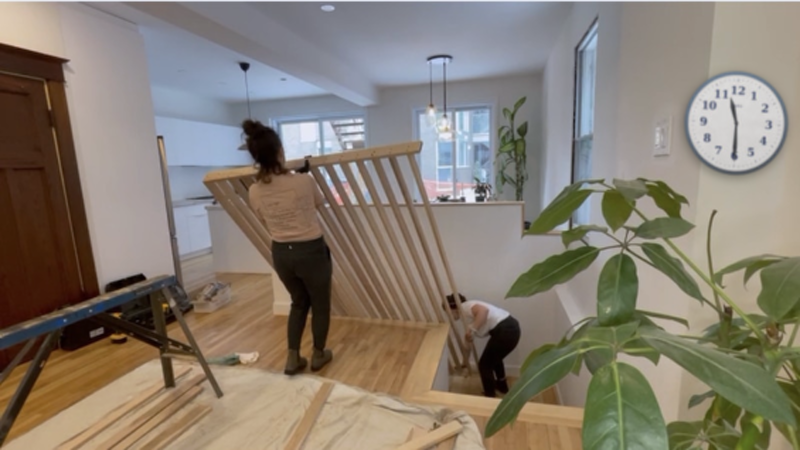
11 h 30 min
